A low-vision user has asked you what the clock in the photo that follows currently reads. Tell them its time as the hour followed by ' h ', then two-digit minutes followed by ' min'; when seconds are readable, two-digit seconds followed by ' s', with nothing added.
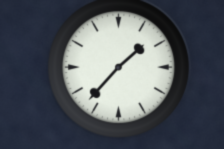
1 h 37 min
